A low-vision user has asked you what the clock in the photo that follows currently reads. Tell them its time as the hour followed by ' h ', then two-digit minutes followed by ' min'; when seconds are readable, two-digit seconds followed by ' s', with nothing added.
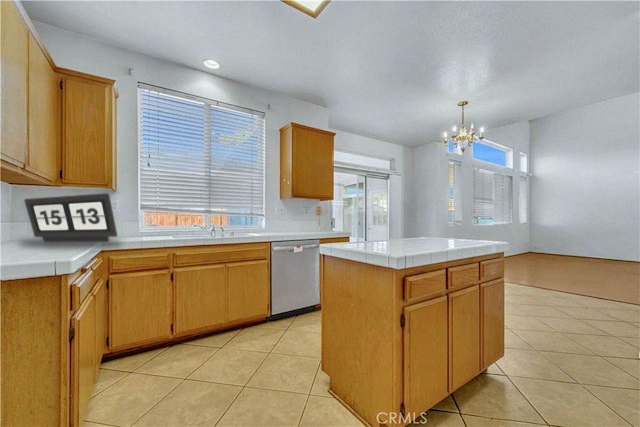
15 h 13 min
